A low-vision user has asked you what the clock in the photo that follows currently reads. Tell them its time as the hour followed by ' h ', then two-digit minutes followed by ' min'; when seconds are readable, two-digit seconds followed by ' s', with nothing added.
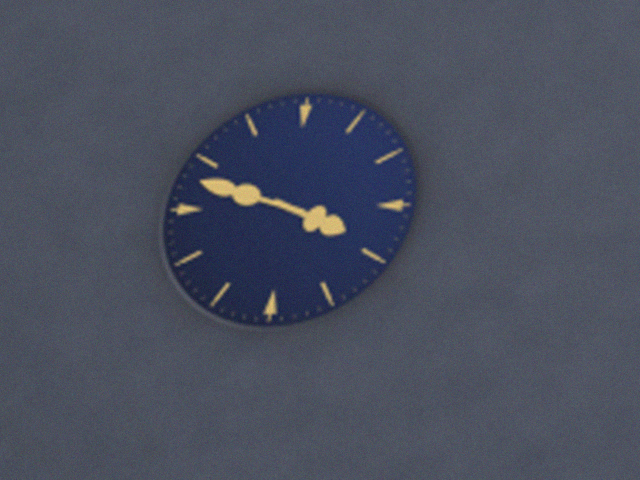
3 h 48 min
